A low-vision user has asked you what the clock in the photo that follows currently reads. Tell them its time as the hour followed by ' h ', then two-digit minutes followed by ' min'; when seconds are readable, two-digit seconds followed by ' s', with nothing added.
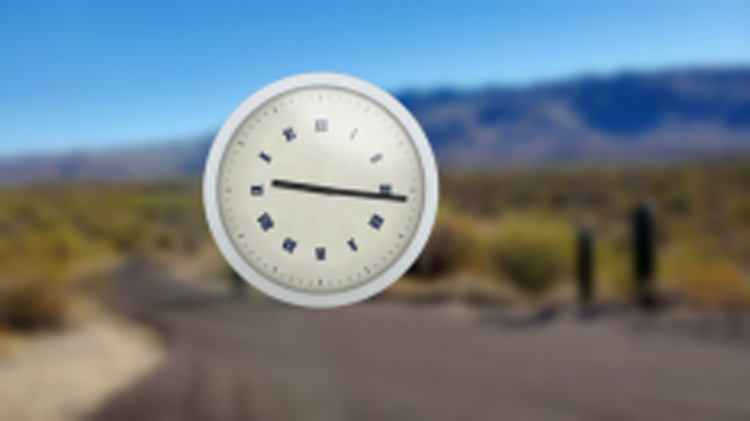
9 h 16 min
